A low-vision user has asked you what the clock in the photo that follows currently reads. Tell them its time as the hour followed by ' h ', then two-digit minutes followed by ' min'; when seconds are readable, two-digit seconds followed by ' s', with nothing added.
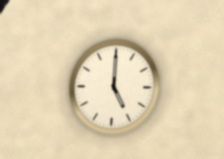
5 h 00 min
